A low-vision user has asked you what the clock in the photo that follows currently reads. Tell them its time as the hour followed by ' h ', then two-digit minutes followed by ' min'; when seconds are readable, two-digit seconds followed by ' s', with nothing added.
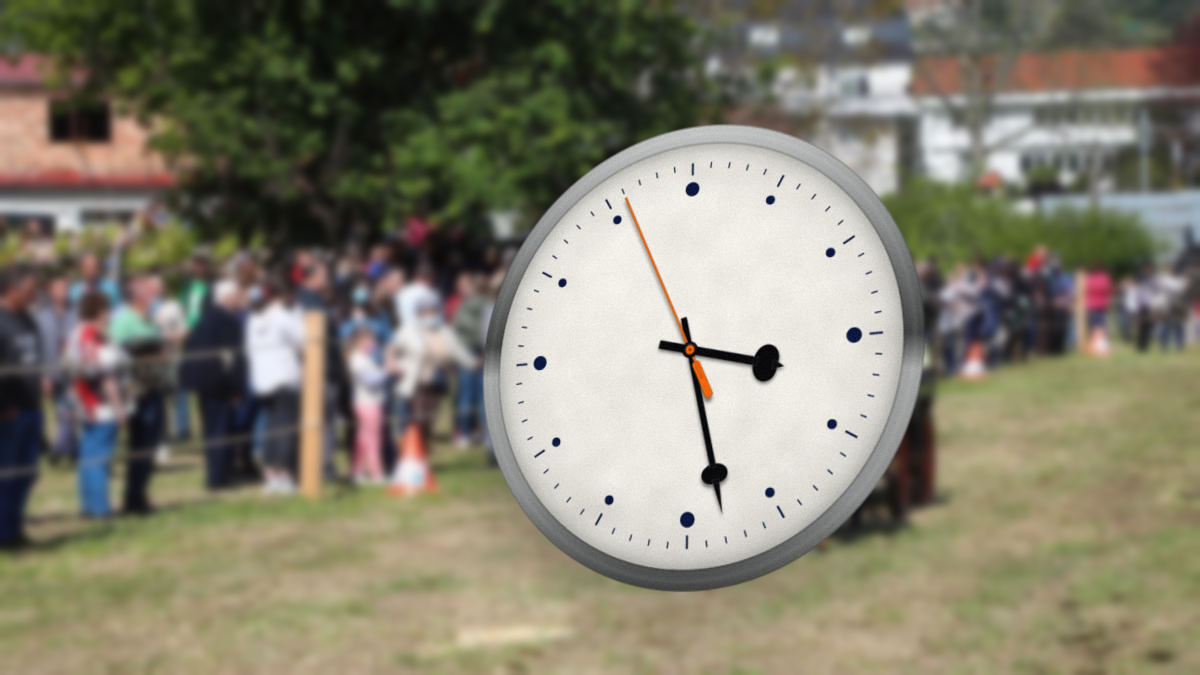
3 h 27 min 56 s
